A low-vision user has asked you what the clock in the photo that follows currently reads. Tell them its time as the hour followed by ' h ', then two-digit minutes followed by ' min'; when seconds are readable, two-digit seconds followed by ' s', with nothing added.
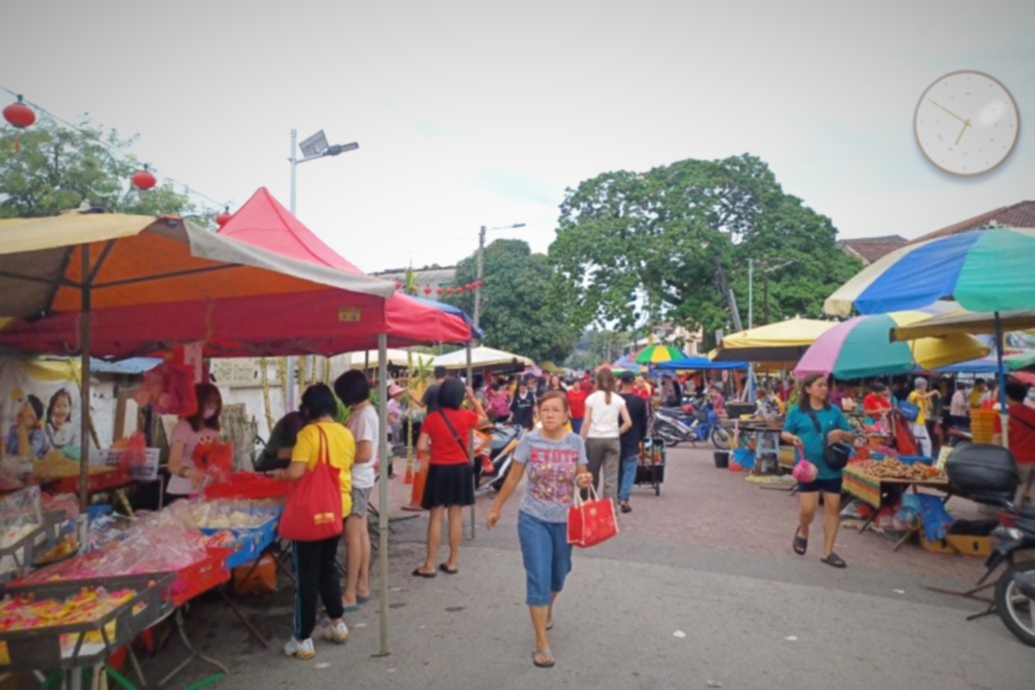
6 h 50 min
